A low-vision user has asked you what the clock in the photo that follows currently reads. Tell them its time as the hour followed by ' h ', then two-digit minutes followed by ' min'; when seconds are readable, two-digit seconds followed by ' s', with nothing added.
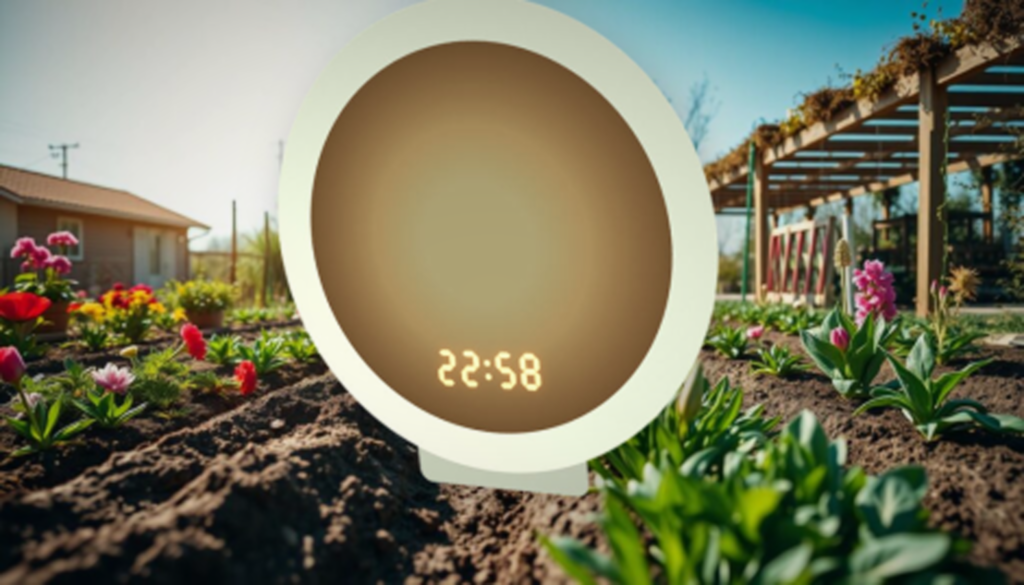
22 h 58 min
